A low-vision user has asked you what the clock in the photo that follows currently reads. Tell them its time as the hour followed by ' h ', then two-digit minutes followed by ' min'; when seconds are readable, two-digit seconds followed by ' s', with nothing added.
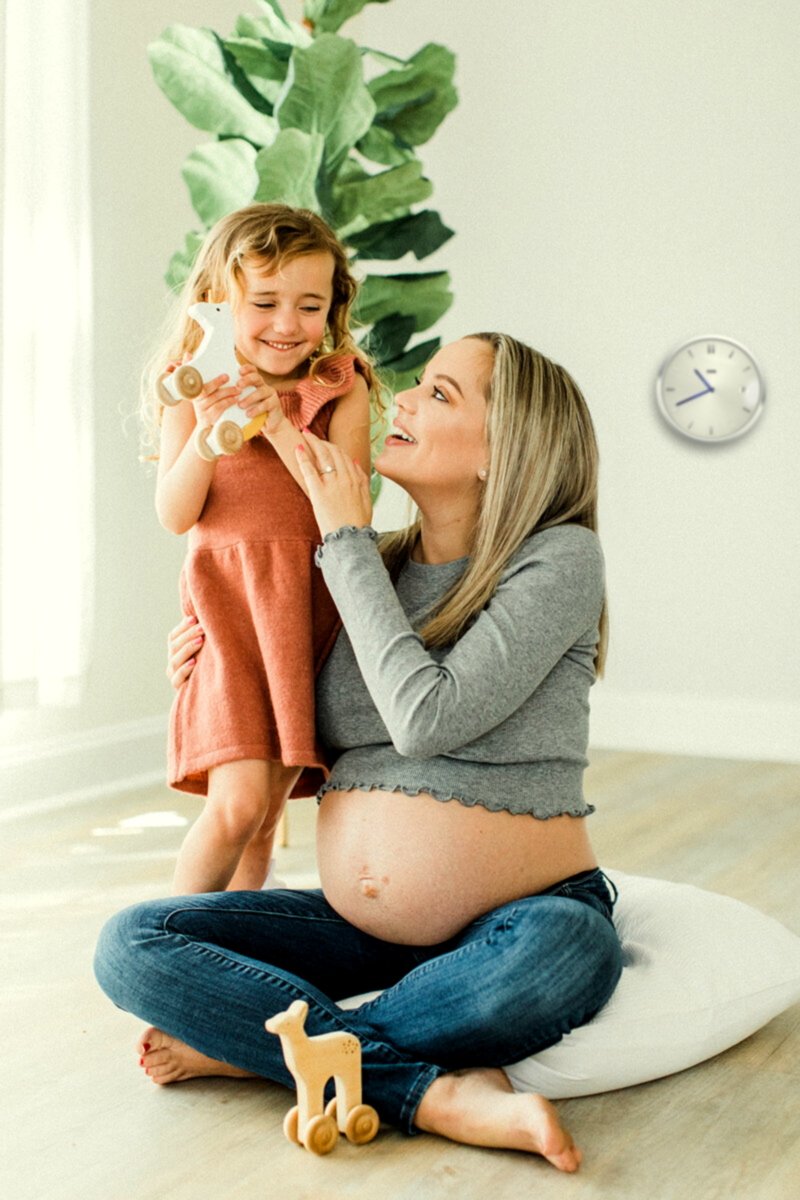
10 h 41 min
